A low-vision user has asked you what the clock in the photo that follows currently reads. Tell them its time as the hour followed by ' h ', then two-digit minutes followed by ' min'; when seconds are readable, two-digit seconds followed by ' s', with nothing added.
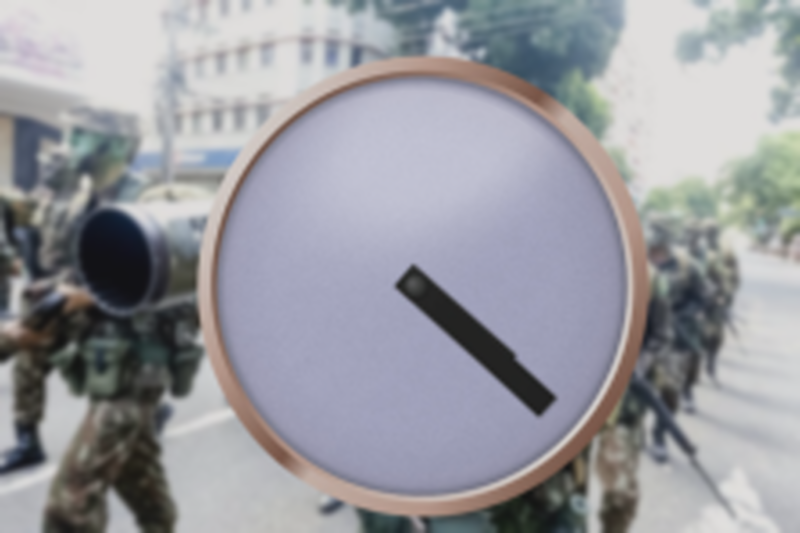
4 h 22 min
